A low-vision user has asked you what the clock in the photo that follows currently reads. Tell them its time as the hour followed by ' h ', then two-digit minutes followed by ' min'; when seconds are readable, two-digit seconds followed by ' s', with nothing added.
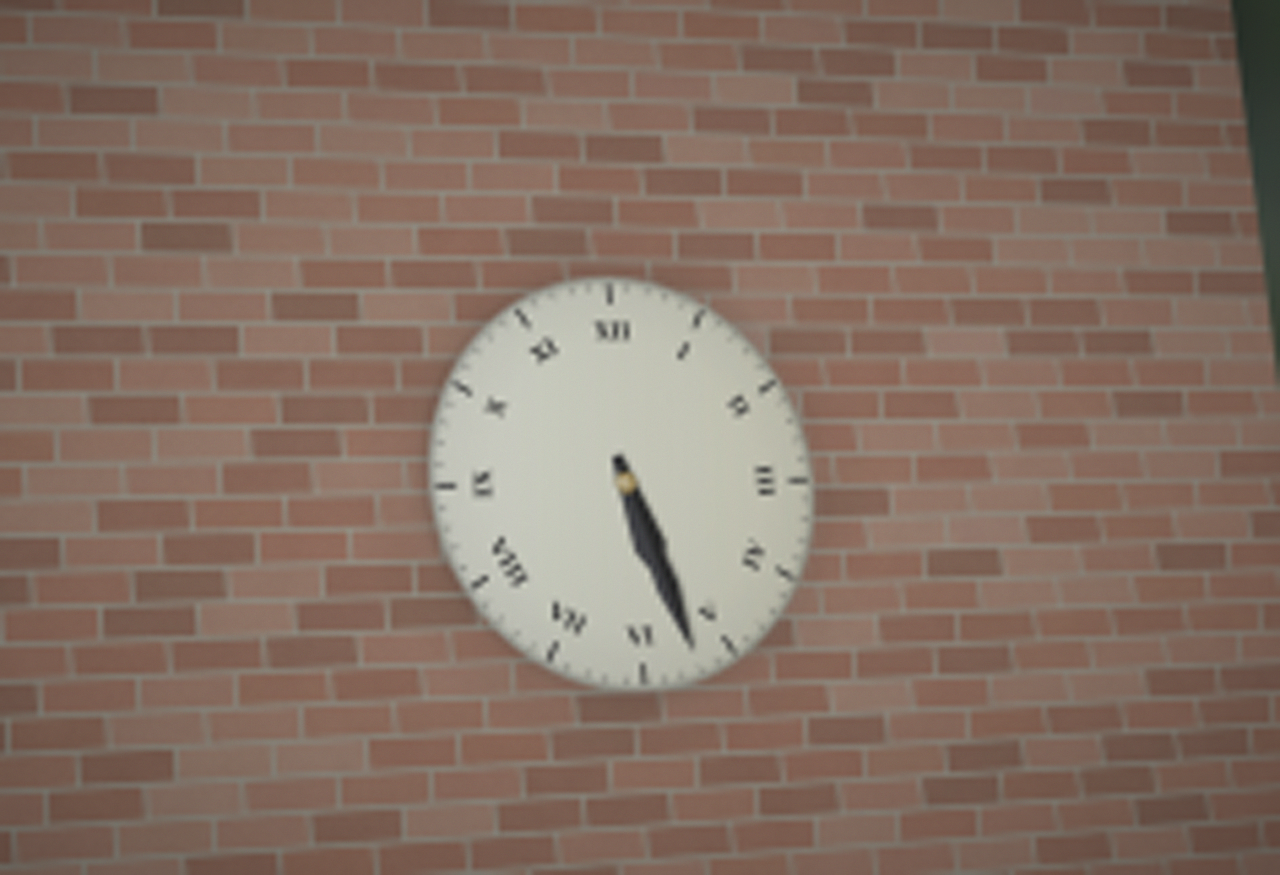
5 h 27 min
